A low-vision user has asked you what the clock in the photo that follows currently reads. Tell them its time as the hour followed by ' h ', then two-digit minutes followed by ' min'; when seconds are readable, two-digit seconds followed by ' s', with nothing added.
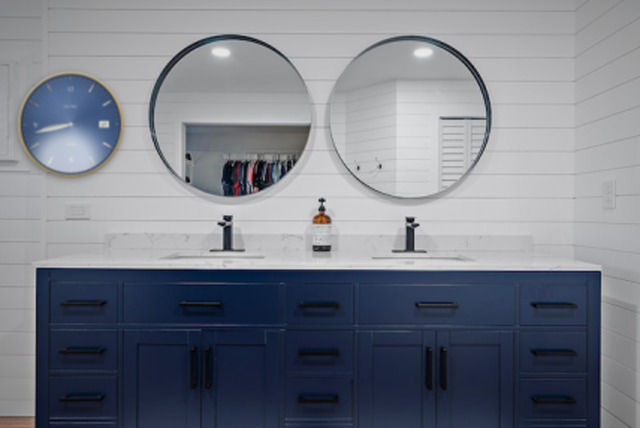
8 h 43 min
